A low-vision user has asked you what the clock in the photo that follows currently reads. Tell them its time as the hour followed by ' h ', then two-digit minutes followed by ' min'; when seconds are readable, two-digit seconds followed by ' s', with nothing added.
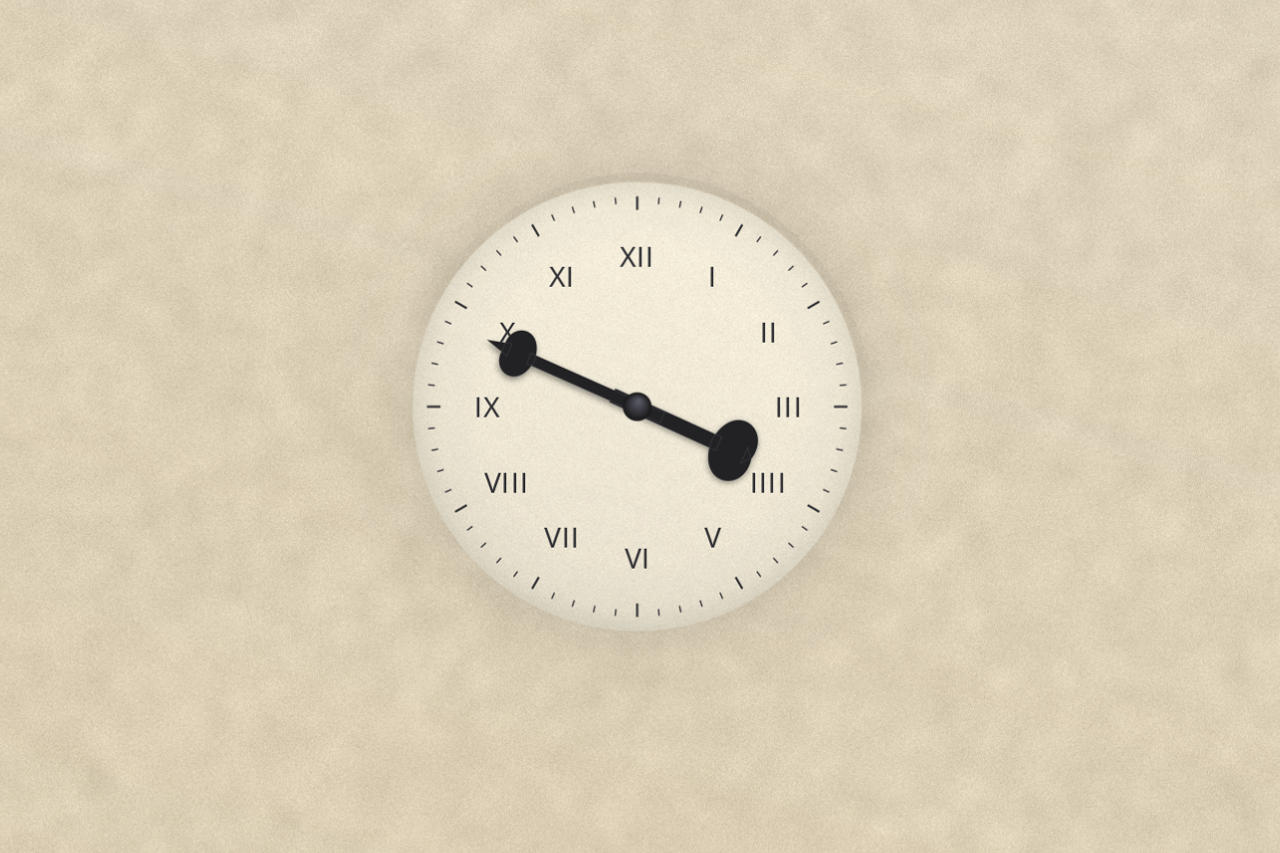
3 h 49 min
